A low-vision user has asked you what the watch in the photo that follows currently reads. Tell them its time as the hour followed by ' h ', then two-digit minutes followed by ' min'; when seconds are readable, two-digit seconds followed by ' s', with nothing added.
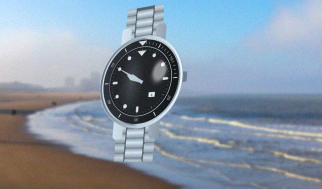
9 h 50 min
